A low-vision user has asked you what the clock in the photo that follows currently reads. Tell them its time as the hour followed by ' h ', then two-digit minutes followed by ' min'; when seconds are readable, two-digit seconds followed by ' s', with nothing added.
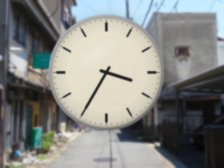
3 h 35 min
